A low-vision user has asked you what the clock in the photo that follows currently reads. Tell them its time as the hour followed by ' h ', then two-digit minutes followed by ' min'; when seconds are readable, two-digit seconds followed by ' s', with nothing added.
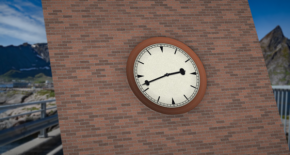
2 h 42 min
